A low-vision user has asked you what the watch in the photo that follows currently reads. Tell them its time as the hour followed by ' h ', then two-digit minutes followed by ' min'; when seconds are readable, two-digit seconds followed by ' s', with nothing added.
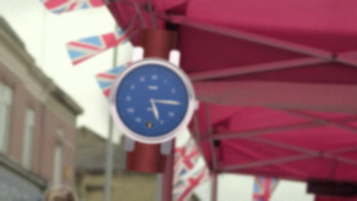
5 h 15 min
